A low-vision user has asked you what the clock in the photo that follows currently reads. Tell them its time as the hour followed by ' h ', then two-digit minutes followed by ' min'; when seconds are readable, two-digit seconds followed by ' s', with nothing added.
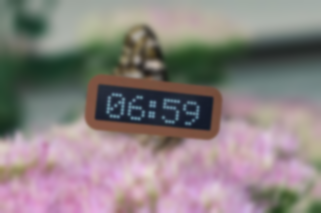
6 h 59 min
